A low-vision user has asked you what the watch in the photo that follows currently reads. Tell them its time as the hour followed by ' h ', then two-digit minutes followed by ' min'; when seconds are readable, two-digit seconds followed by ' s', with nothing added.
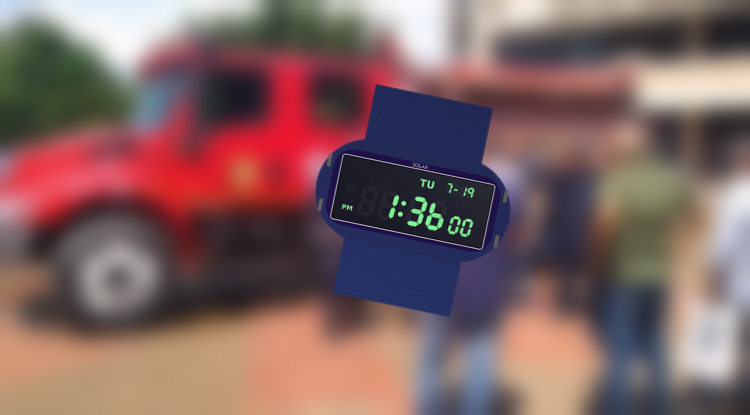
1 h 36 min 00 s
